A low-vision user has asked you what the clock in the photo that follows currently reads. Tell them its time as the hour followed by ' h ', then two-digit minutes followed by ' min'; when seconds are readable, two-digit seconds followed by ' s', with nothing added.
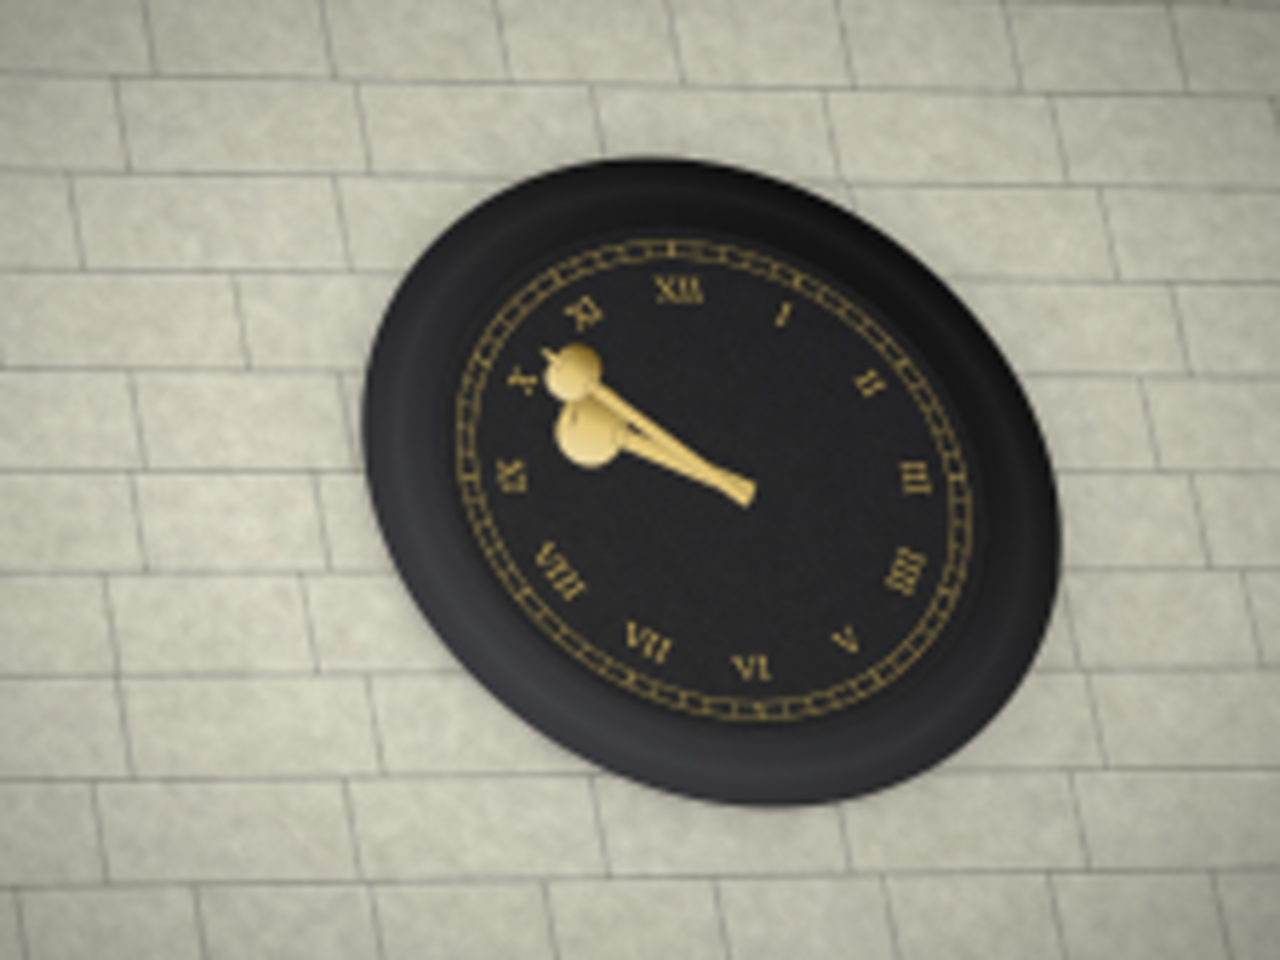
9 h 52 min
